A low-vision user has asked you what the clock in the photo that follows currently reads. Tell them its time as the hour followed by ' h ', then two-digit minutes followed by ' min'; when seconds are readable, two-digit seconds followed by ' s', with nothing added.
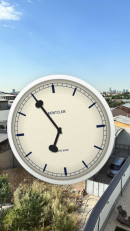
6 h 55 min
